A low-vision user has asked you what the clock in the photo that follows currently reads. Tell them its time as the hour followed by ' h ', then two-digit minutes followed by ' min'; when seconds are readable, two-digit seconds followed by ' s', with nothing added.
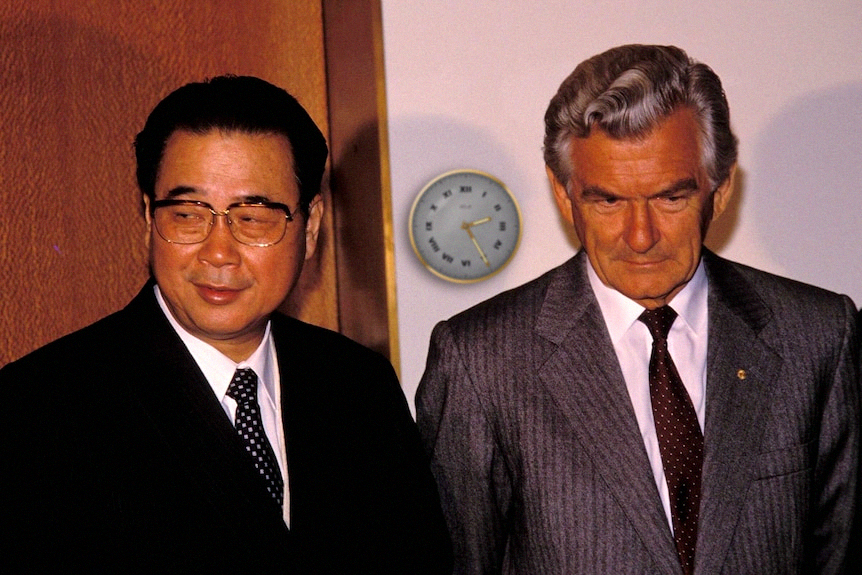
2 h 25 min
